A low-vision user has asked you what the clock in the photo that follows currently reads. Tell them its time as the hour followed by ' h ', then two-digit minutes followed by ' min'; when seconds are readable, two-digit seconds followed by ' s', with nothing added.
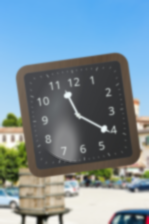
11 h 21 min
